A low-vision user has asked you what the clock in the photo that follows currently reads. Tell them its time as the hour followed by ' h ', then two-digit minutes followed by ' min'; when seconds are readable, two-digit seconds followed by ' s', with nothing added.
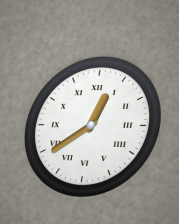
12 h 39 min
